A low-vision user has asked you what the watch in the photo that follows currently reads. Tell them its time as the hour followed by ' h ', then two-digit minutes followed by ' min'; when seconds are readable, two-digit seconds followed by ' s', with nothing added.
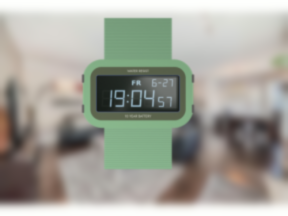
19 h 04 min 57 s
